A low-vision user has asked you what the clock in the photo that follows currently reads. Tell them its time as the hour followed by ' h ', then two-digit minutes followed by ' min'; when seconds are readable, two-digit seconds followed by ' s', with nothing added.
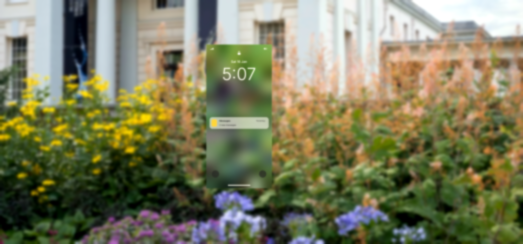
5 h 07 min
